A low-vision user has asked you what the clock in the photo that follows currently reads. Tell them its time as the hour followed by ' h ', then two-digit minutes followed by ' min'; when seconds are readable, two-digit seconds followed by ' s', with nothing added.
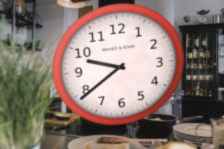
9 h 39 min
